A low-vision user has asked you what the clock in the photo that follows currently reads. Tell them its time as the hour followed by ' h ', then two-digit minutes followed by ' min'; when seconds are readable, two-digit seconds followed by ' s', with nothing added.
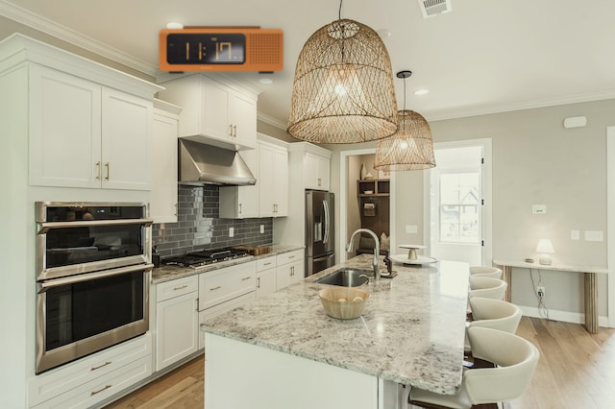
11 h 17 min
